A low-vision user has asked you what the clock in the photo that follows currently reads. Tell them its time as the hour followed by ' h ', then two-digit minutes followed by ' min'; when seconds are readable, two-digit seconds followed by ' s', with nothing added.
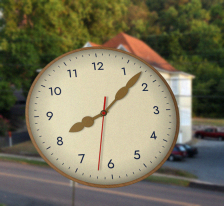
8 h 07 min 32 s
